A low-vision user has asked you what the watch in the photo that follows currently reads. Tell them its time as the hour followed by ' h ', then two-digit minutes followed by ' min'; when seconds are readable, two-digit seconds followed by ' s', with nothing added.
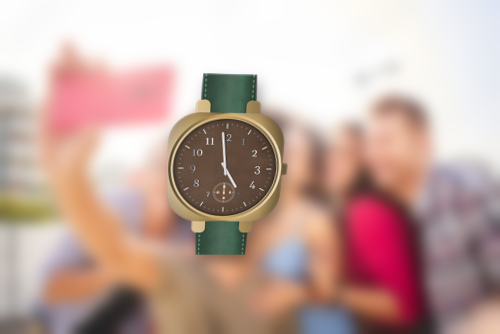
4 h 59 min
